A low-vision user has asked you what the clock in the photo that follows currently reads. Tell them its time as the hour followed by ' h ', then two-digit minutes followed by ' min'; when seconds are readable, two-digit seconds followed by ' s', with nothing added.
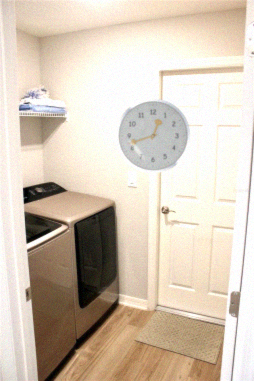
12 h 42 min
